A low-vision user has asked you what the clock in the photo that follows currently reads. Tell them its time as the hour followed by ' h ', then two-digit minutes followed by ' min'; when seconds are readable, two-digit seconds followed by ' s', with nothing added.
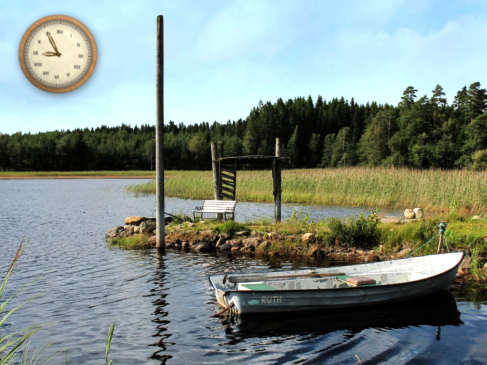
8 h 55 min
